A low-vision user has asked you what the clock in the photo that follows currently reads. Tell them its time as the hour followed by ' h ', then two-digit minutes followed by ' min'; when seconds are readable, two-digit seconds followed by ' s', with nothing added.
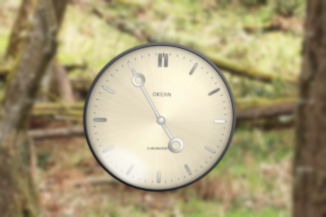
4 h 55 min
